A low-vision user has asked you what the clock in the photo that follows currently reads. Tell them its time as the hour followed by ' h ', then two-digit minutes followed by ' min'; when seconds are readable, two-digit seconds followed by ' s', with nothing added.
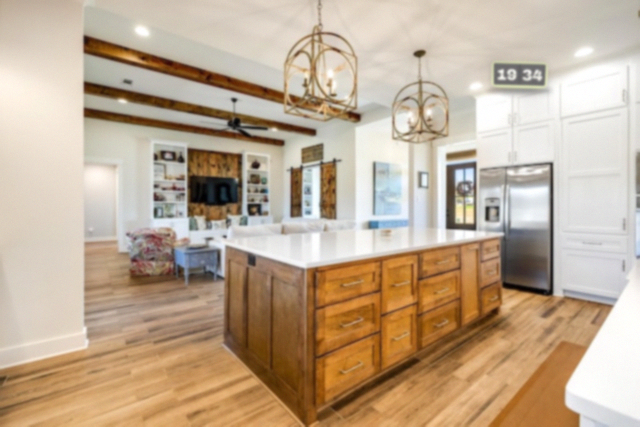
19 h 34 min
